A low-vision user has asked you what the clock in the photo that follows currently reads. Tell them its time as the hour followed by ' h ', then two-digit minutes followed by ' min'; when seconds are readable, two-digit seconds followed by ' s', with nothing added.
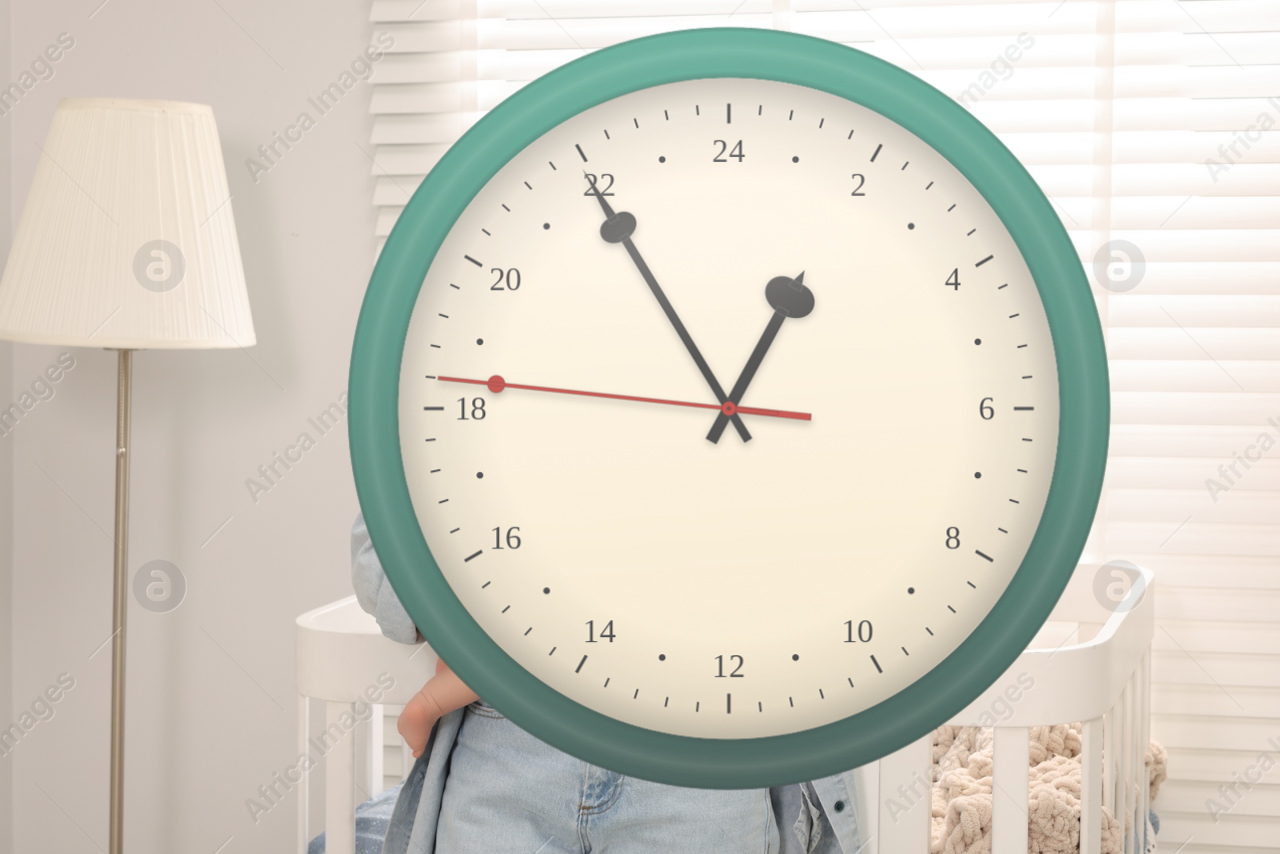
1 h 54 min 46 s
